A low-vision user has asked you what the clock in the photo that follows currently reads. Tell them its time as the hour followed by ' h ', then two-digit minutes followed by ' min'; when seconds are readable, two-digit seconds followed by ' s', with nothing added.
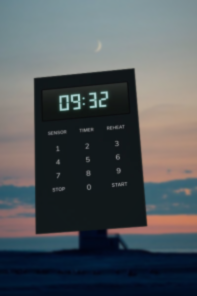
9 h 32 min
